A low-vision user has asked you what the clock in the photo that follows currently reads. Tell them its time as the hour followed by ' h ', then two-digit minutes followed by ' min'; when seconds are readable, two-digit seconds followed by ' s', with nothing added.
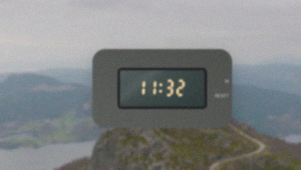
11 h 32 min
